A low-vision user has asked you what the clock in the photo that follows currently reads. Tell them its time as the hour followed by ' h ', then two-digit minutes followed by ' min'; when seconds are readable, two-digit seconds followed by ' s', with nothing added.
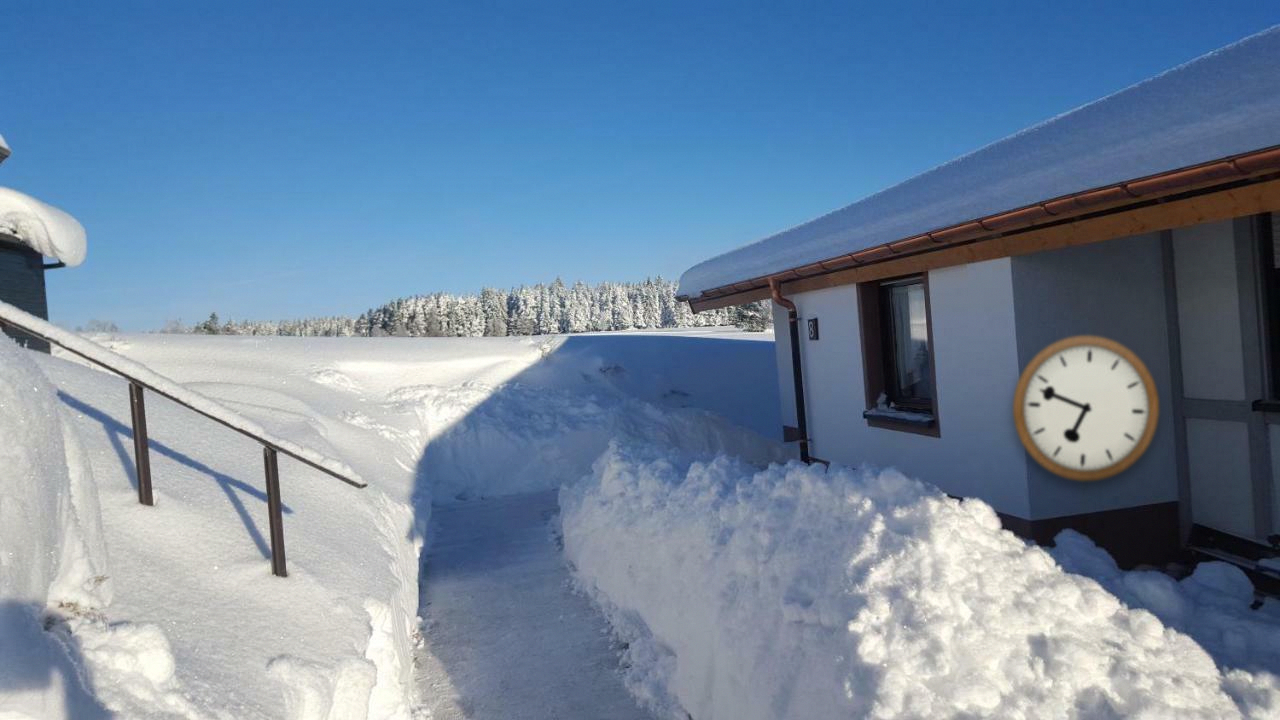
6 h 48 min
